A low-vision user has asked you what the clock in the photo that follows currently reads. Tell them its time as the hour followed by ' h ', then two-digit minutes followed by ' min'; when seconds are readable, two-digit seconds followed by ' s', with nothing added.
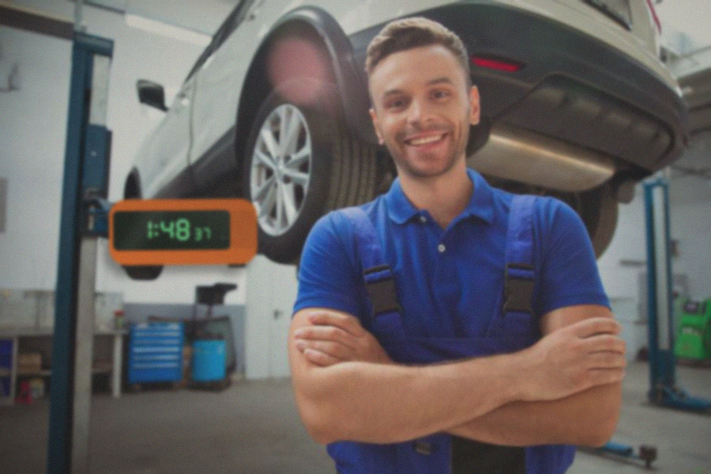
1 h 48 min
